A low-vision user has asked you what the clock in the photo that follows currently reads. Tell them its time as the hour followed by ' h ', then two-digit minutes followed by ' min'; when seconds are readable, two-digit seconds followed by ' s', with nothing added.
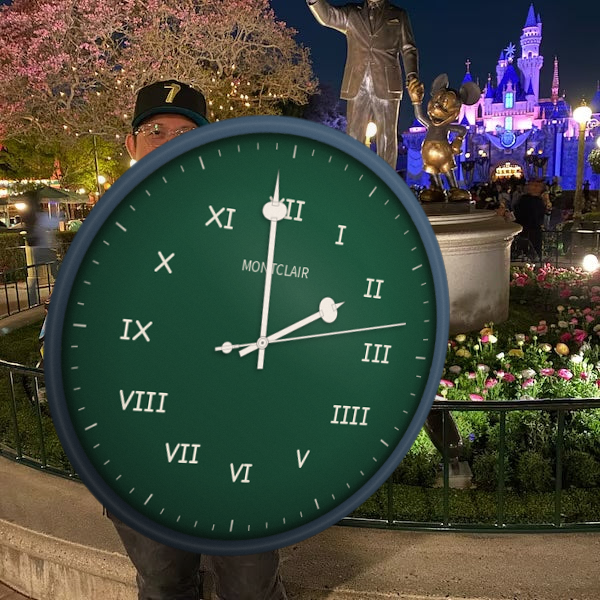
1 h 59 min 13 s
